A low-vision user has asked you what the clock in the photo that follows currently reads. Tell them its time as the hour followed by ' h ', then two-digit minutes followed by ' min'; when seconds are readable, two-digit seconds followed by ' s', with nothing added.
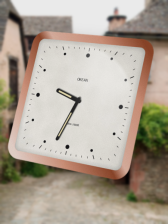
9 h 33 min
